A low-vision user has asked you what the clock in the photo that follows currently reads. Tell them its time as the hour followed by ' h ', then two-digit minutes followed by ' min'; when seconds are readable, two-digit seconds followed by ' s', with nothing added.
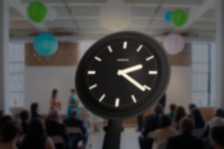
2 h 21 min
